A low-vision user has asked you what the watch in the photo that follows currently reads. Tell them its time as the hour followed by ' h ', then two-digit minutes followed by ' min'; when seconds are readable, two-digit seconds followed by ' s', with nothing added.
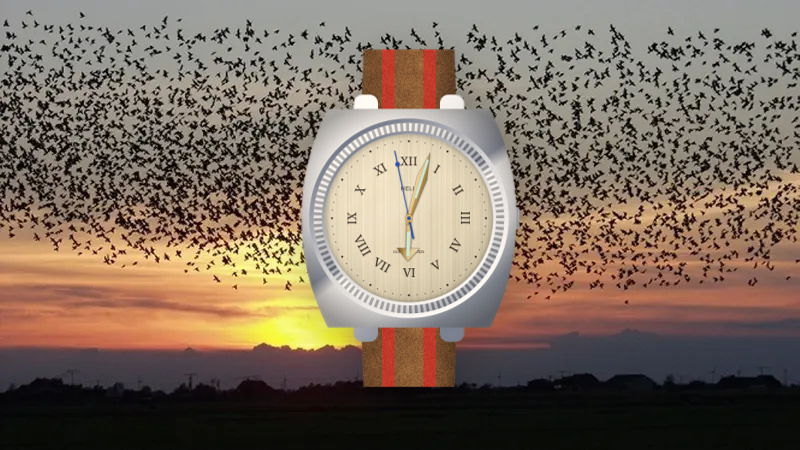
6 h 02 min 58 s
